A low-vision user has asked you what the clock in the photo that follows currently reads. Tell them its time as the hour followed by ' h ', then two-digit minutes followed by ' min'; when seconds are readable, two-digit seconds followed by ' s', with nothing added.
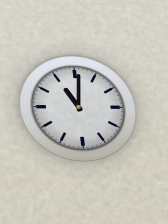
11 h 01 min
